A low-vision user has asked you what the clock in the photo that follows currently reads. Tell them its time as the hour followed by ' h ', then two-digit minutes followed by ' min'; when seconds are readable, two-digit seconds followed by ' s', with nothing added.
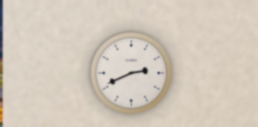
2 h 41 min
